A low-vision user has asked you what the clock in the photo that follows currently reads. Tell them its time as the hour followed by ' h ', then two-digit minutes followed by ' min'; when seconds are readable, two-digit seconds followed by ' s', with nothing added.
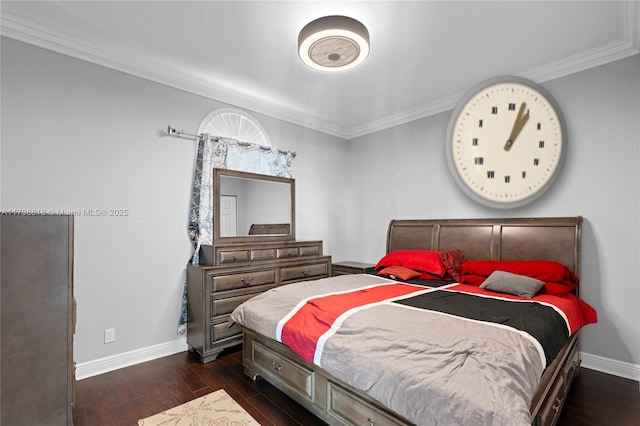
1 h 03 min
